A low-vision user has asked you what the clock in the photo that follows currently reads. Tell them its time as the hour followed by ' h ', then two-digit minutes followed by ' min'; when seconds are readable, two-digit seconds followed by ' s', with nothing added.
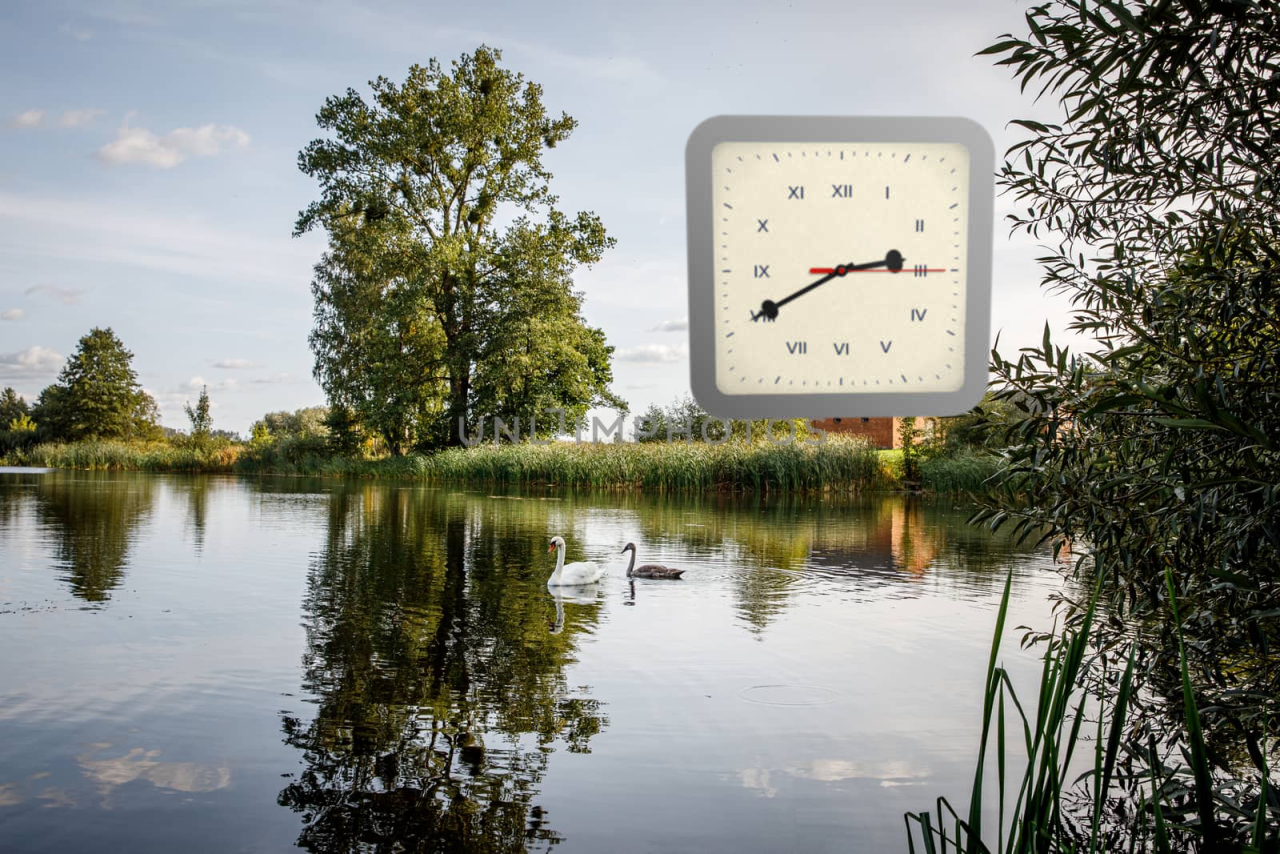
2 h 40 min 15 s
